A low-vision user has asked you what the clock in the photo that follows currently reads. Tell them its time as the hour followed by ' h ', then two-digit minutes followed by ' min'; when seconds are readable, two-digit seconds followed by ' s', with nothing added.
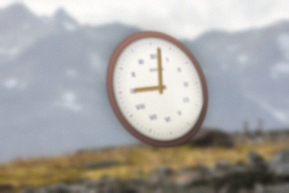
9 h 02 min
